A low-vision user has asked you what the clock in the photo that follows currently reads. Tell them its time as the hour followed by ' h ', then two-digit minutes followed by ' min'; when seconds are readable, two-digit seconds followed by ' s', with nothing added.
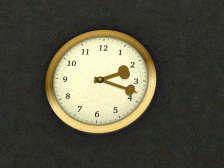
2 h 18 min
